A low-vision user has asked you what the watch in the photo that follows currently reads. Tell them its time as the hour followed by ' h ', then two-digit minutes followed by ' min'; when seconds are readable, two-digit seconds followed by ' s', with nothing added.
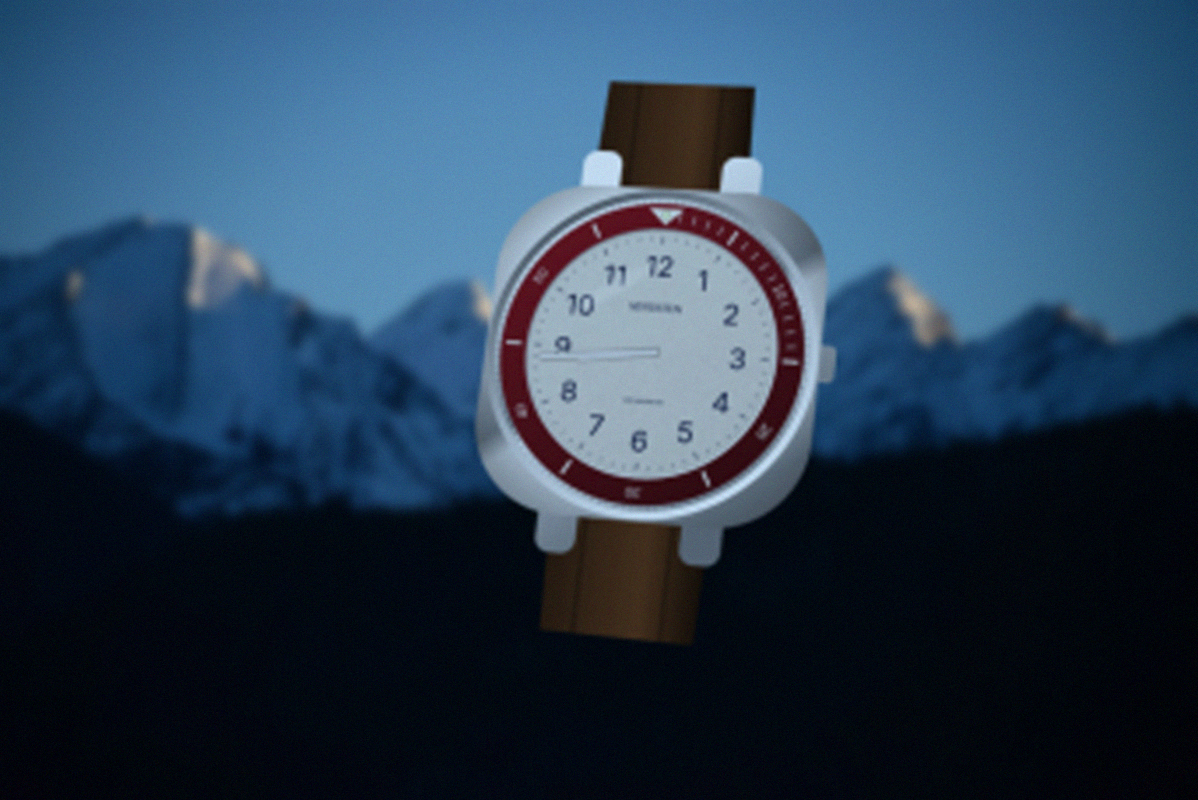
8 h 44 min
